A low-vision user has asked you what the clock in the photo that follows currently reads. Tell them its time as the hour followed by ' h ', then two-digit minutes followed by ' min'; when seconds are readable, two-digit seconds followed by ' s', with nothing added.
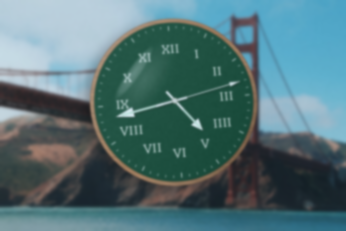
4 h 43 min 13 s
